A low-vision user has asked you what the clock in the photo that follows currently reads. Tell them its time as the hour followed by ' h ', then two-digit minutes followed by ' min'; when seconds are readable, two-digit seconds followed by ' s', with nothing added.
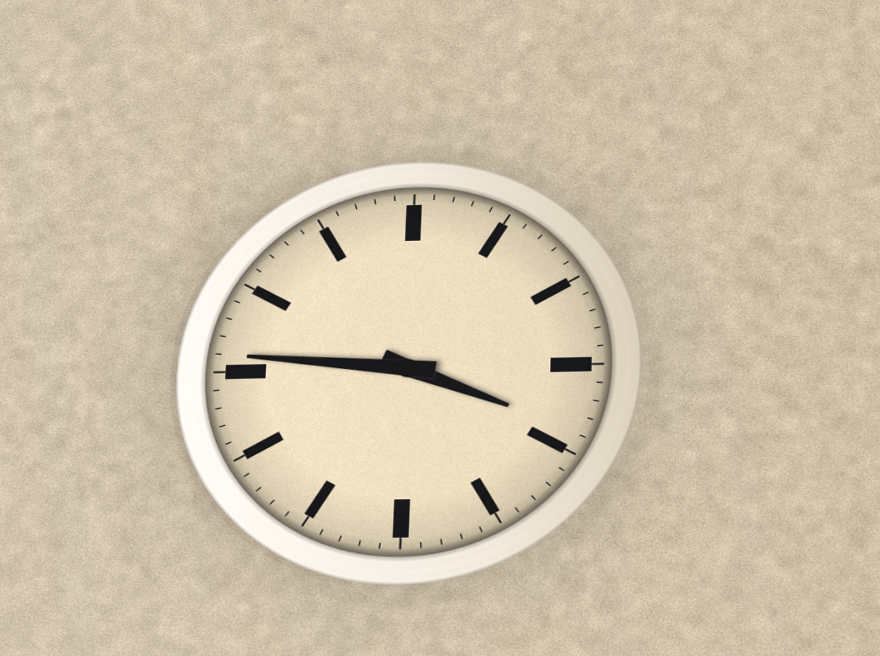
3 h 46 min
